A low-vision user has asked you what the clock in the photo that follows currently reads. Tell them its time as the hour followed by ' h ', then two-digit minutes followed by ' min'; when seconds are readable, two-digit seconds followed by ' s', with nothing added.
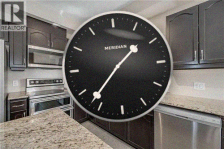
1 h 37 min
